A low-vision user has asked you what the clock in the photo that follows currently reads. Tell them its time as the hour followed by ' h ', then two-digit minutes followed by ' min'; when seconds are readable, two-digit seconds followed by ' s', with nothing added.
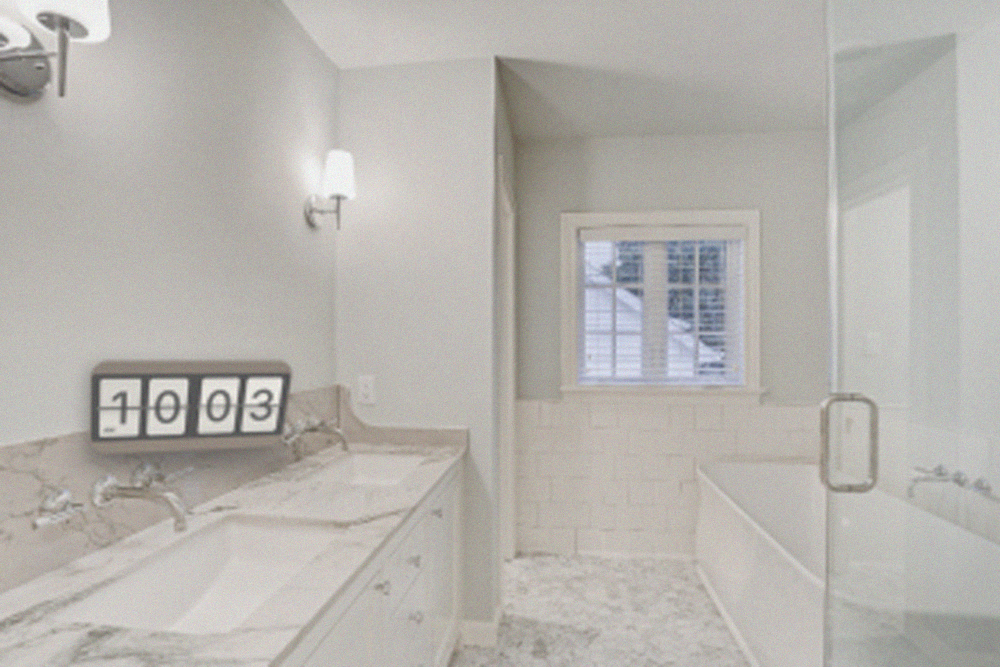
10 h 03 min
